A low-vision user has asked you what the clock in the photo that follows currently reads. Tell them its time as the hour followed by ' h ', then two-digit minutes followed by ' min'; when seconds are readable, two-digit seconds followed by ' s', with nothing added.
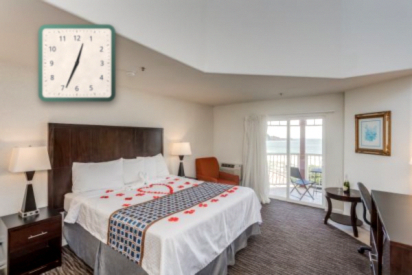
12 h 34 min
